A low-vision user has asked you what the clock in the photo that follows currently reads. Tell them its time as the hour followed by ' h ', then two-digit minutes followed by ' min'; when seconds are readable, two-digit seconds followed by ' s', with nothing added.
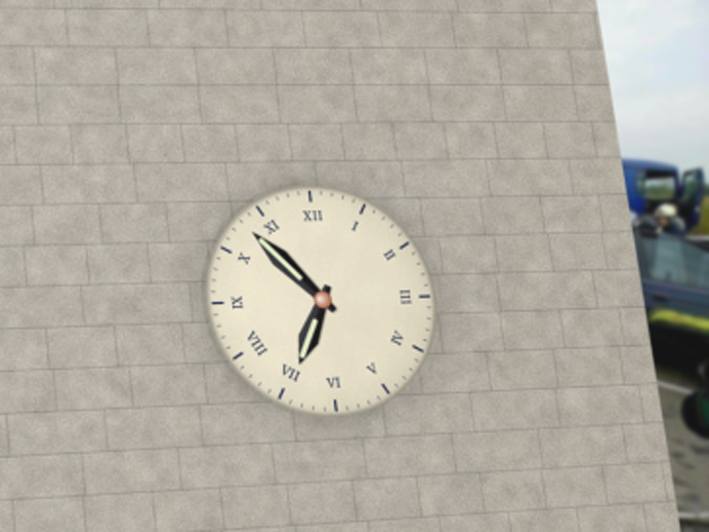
6 h 53 min
